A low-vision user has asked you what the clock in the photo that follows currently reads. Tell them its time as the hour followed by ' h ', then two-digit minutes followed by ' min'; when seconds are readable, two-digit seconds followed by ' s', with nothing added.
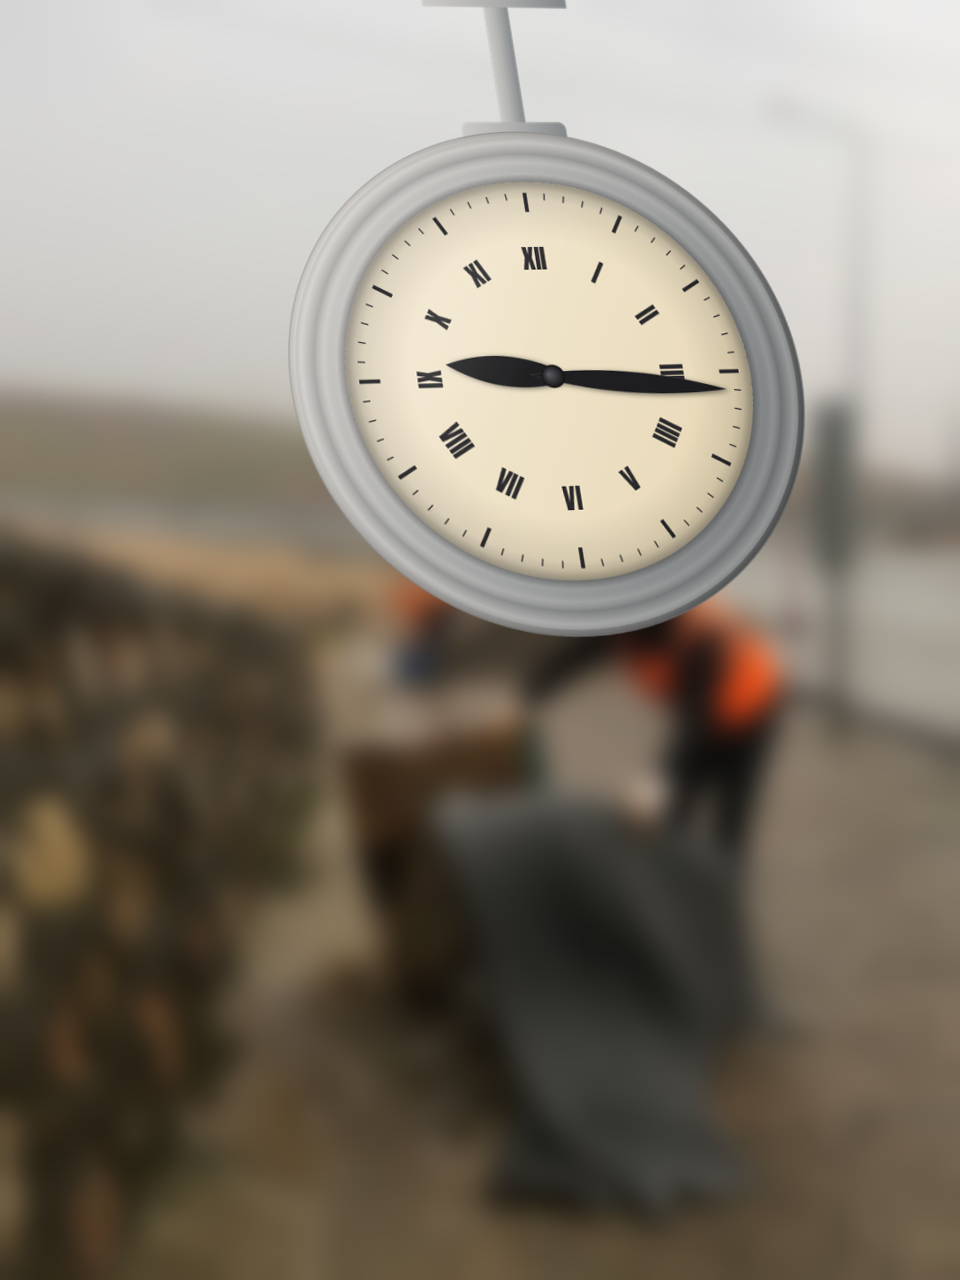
9 h 16 min
